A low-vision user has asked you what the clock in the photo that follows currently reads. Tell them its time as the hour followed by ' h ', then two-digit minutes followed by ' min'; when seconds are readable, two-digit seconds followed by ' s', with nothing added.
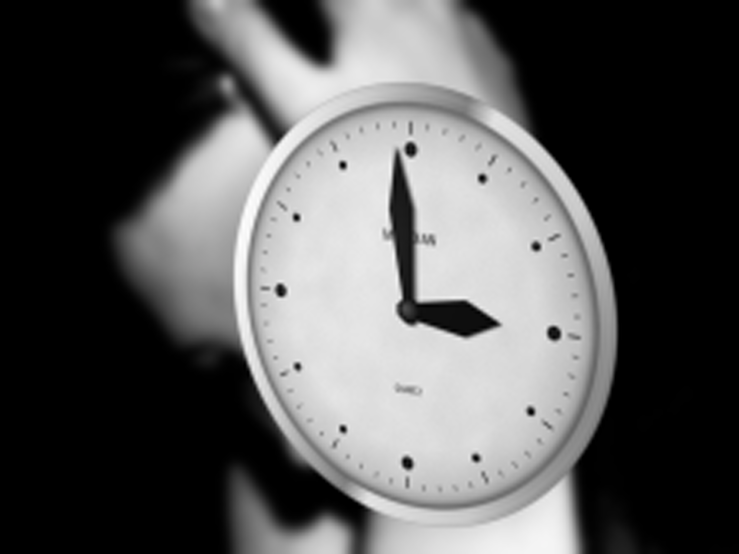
2 h 59 min
